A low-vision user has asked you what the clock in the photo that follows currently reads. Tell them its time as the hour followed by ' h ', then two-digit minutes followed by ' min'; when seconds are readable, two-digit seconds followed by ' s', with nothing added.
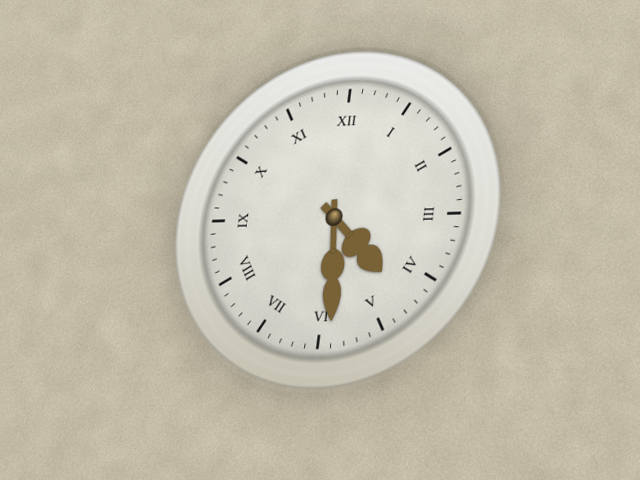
4 h 29 min
